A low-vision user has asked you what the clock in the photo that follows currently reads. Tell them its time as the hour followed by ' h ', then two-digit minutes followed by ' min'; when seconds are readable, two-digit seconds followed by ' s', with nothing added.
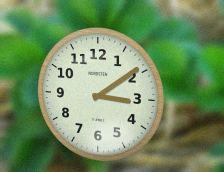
3 h 09 min
